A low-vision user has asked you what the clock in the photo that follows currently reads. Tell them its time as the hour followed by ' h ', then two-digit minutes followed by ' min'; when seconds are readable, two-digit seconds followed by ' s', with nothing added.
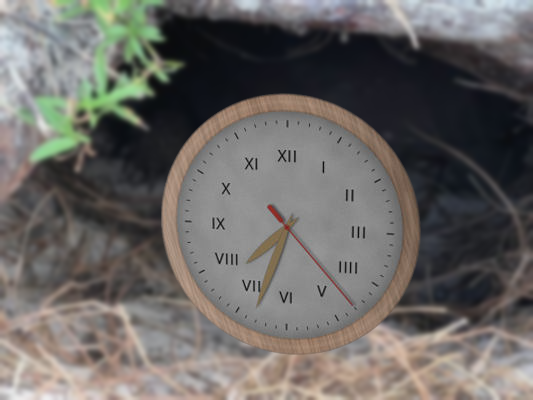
7 h 33 min 23 s
